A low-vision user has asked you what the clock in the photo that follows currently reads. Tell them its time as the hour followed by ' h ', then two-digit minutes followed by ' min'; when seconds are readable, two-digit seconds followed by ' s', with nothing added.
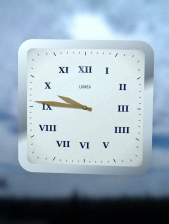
9 h 46 min
